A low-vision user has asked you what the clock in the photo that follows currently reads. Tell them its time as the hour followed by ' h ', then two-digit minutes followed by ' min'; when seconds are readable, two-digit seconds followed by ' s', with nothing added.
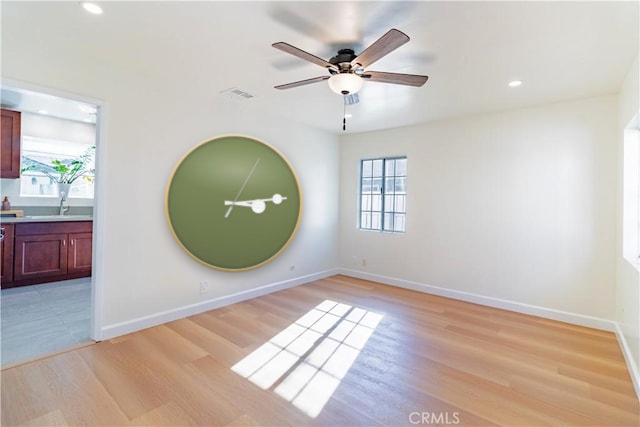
3 h 14 min 05 s
